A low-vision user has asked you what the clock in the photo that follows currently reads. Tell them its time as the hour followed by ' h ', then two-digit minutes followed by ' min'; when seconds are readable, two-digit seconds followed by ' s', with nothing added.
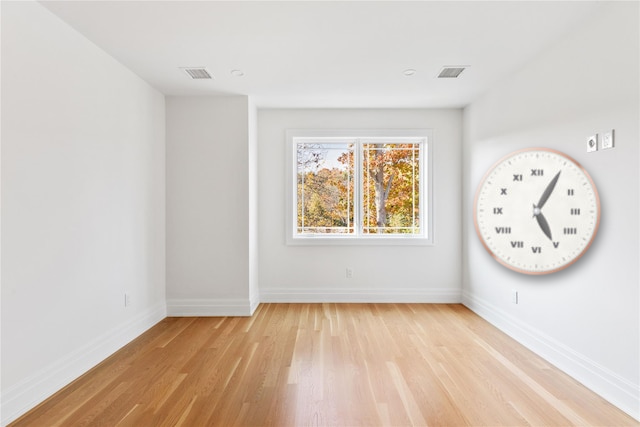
5 h 05 min
